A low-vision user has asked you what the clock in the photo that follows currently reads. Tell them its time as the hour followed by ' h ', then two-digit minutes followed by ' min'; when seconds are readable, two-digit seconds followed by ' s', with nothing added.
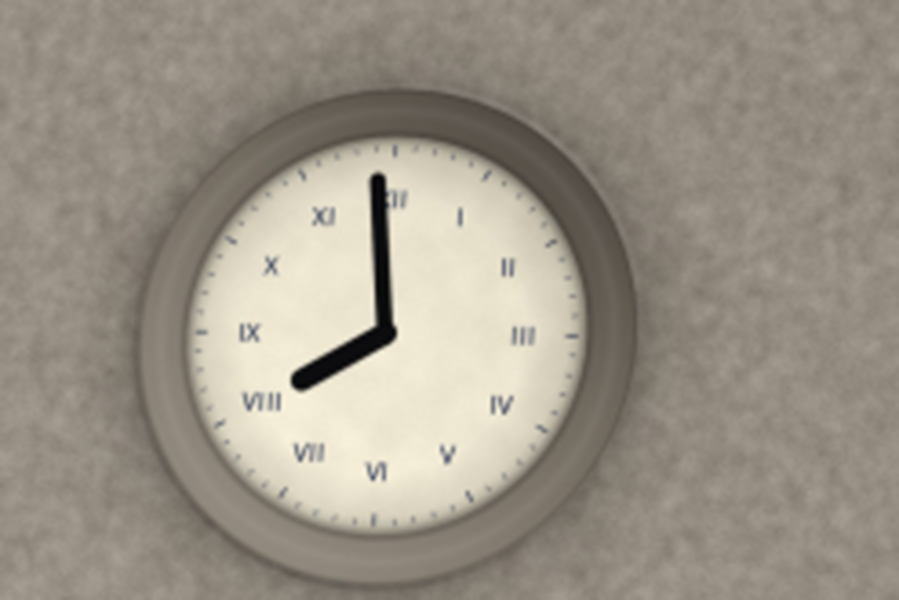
7 h 59 min
